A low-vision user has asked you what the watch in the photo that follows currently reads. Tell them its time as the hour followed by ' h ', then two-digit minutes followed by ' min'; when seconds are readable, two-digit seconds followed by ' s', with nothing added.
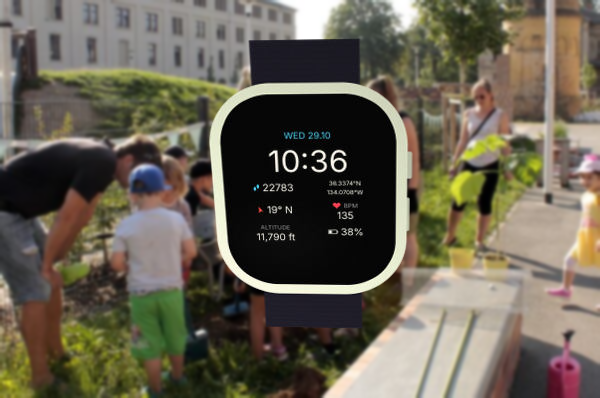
10 h 36 min
